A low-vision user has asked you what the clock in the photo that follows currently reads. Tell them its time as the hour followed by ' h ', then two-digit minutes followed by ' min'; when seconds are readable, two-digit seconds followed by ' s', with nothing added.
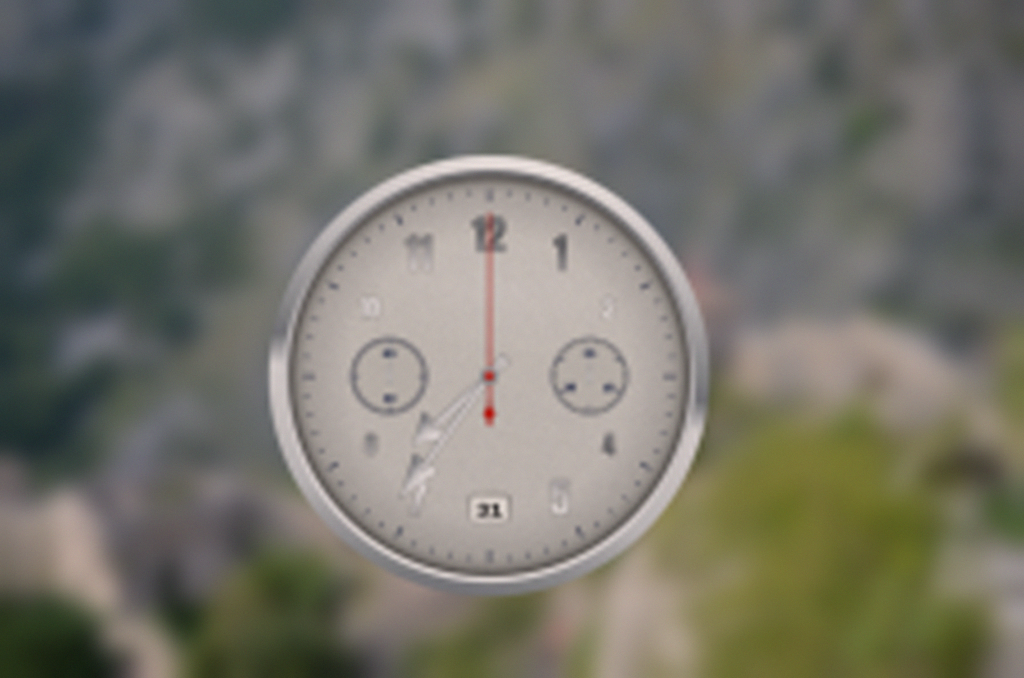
7 h 36 min
